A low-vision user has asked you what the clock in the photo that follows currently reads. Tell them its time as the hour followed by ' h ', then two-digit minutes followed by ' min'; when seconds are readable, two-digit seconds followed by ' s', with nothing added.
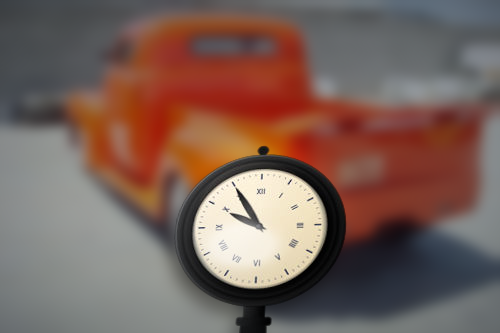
9 h 55 min
